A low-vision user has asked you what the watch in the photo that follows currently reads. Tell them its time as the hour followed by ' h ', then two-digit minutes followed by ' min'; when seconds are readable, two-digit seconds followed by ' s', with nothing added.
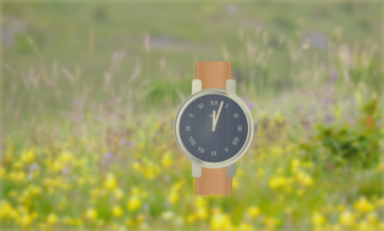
12 h 03 min
